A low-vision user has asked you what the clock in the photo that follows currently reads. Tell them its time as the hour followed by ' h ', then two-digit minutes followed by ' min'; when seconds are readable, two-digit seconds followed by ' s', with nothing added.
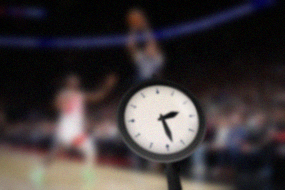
2 h 28 min
